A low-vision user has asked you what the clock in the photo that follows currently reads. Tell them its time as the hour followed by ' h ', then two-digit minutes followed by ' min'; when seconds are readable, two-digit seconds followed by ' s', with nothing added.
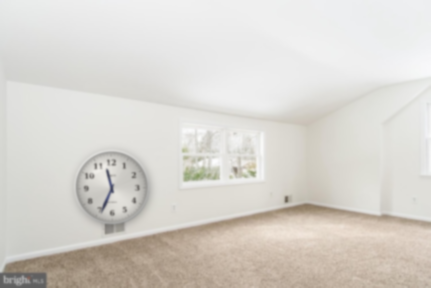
11 h 34 min
